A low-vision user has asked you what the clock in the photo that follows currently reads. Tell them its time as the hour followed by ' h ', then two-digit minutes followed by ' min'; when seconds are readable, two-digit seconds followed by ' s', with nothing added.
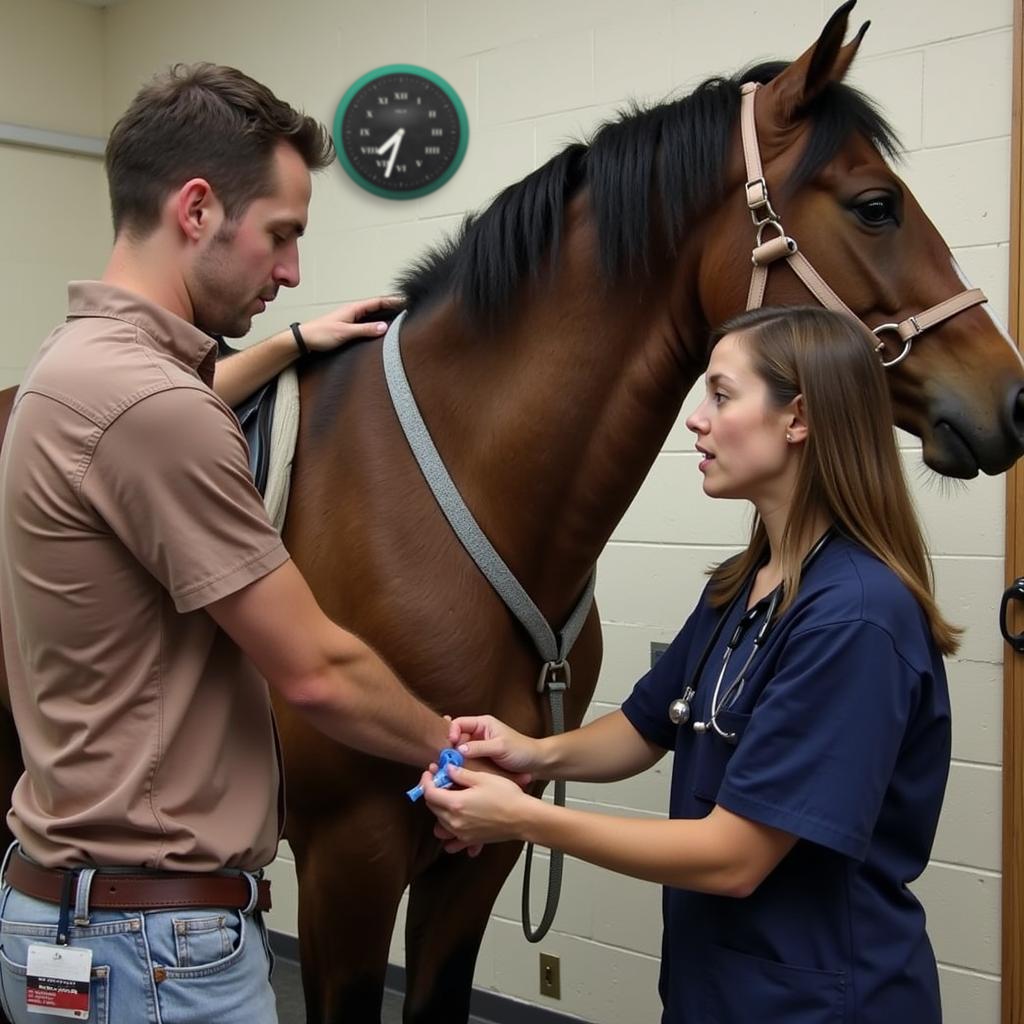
7 h 33 min
